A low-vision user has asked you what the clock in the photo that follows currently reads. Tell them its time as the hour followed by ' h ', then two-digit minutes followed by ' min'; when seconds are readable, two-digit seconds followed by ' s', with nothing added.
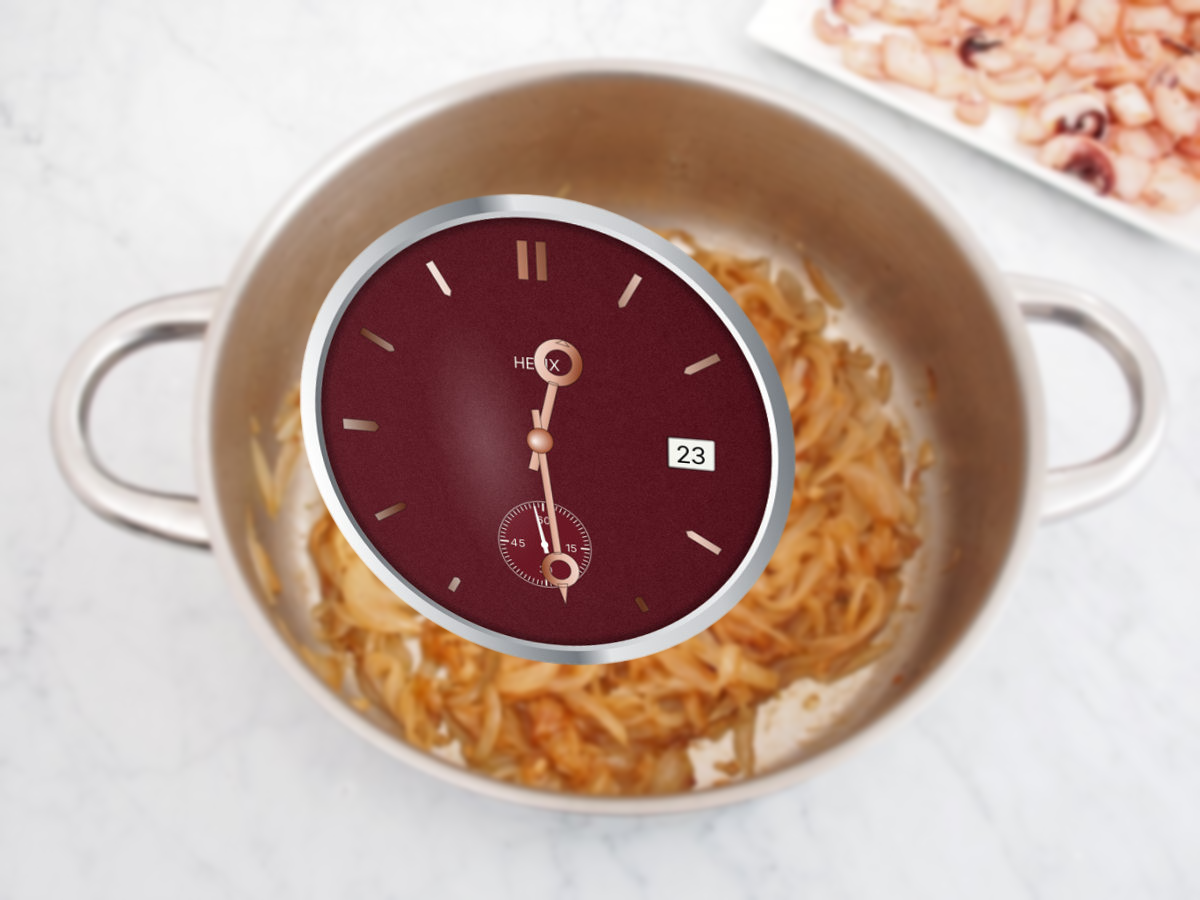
12 h 28 min 58 s
